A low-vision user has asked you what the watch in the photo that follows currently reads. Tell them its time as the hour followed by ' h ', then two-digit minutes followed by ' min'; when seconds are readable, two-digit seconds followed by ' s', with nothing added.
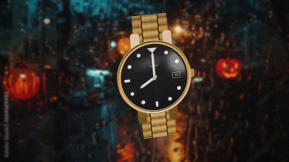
8 h 00 min
